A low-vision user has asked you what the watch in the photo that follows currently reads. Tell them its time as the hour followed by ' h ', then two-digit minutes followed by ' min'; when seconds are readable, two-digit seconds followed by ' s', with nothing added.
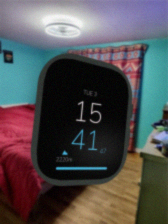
15 h 41 min
